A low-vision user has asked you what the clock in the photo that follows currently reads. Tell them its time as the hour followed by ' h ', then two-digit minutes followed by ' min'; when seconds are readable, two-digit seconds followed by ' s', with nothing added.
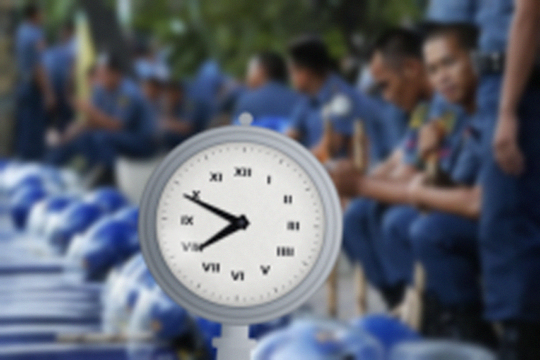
7 h 49 min
